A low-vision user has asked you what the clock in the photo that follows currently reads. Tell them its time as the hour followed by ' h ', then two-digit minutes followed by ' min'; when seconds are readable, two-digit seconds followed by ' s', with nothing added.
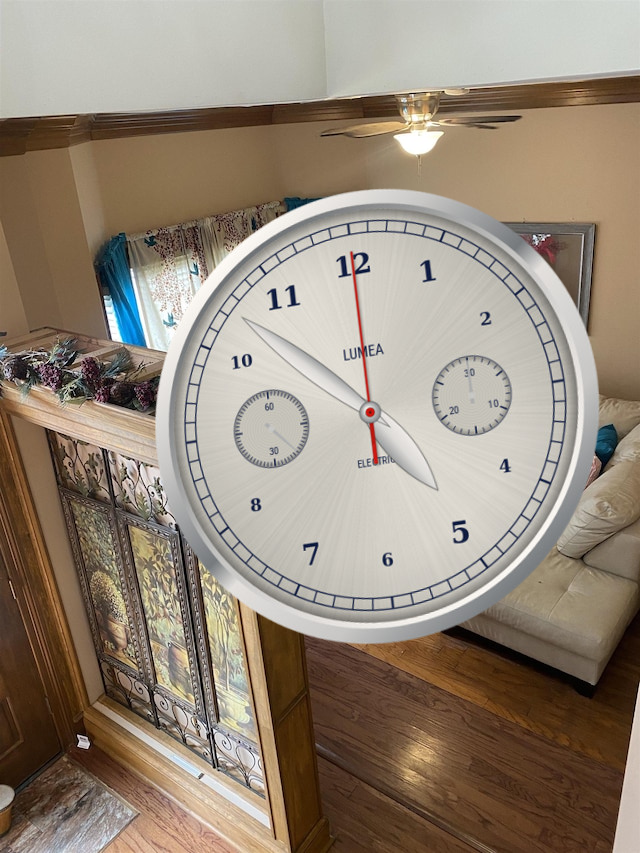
4 h 52 min 23 s
